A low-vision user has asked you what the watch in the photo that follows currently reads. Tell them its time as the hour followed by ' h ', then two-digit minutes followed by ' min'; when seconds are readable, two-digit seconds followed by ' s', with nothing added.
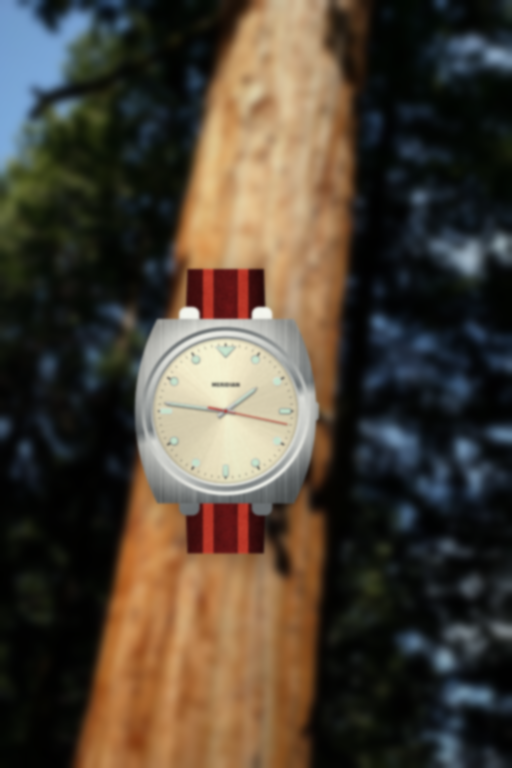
1 h 46 min 17 s
